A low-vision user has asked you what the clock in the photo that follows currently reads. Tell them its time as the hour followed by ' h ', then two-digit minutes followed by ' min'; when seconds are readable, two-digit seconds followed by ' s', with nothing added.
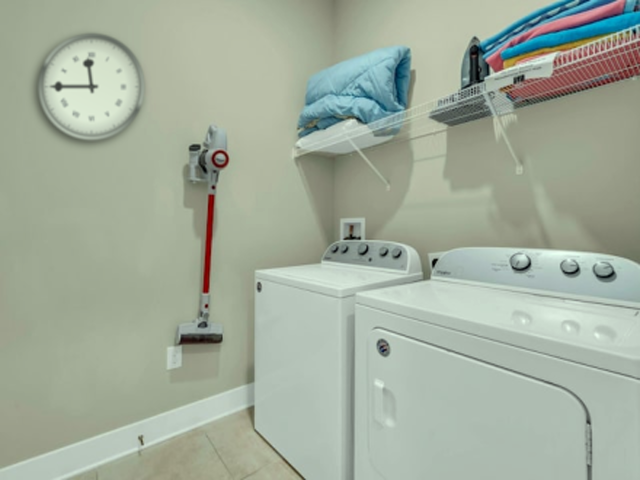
11 h 45 min
